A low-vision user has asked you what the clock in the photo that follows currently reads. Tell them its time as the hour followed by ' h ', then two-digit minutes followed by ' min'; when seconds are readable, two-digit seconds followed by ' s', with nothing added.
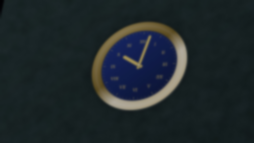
10 h 02 min
